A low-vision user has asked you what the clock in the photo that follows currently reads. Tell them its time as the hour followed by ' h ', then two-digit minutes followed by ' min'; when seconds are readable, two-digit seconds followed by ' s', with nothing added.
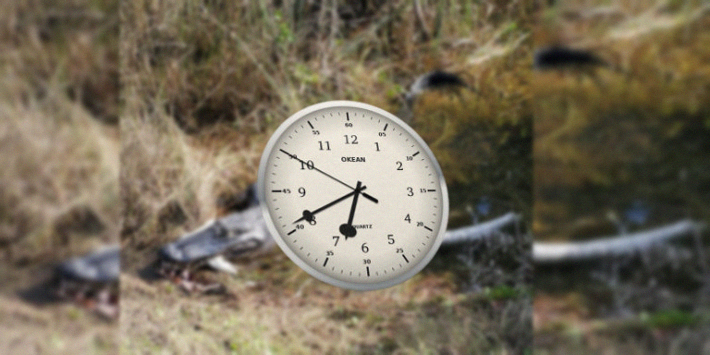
6 h 40 min 50 s
